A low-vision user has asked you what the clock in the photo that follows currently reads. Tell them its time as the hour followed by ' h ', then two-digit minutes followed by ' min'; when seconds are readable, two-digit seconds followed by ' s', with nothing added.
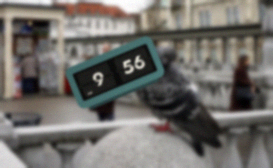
9 h 56 min
